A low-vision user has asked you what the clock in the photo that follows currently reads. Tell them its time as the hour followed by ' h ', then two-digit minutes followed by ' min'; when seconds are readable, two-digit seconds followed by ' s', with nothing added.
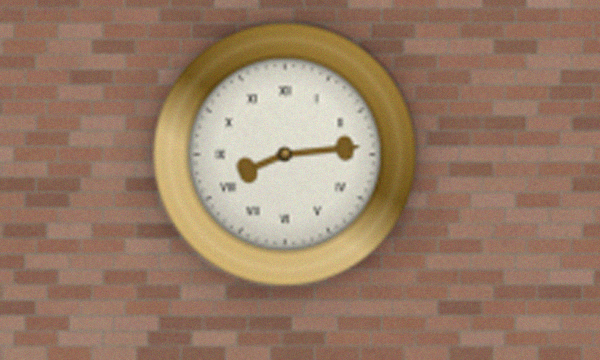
8 h 14 min
